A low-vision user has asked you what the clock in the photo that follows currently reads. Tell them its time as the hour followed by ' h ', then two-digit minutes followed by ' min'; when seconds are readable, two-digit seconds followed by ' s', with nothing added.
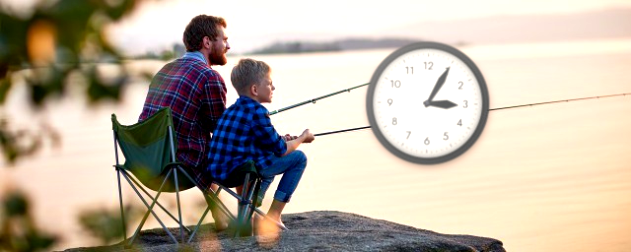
3 h 05 min
